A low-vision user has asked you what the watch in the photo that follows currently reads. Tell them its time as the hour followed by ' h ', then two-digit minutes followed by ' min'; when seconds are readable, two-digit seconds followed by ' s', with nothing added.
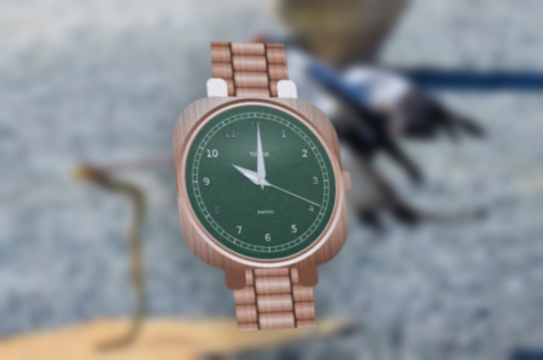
10 h 00 min 19 s
